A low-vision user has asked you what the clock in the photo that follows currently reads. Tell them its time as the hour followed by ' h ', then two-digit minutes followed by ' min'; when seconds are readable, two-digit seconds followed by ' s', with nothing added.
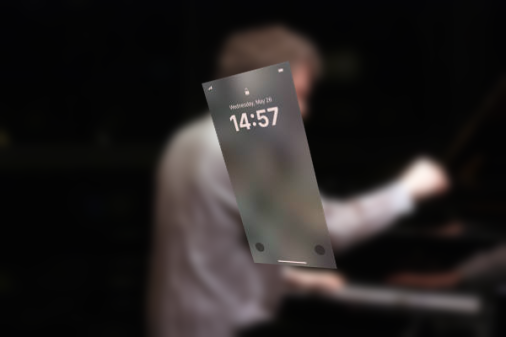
14 h 57 min
